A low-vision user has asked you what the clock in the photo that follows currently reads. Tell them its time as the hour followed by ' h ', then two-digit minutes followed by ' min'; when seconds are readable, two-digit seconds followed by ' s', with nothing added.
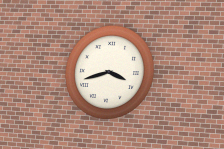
3 h 42 min
